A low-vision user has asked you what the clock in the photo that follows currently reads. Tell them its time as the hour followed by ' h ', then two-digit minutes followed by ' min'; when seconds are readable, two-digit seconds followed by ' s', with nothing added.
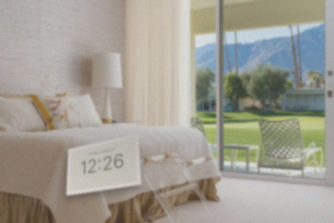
12 h 26 min
